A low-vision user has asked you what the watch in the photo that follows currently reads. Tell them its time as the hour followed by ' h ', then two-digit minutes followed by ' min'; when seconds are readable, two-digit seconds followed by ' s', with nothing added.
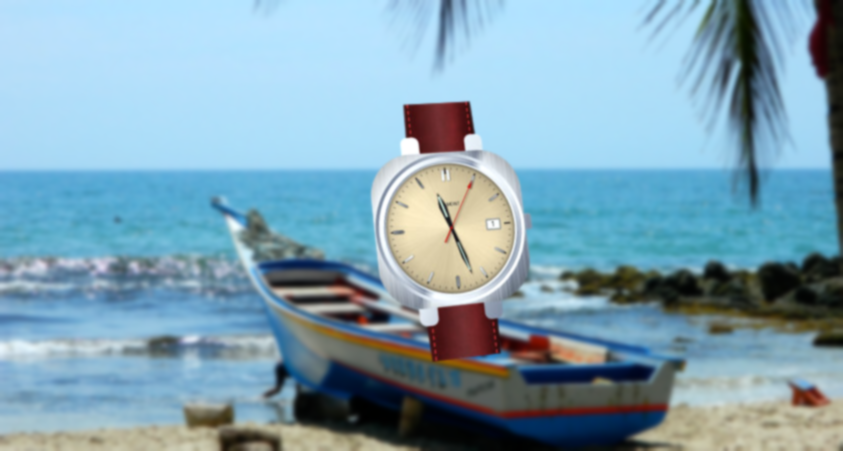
11 h 27 min 05 s
